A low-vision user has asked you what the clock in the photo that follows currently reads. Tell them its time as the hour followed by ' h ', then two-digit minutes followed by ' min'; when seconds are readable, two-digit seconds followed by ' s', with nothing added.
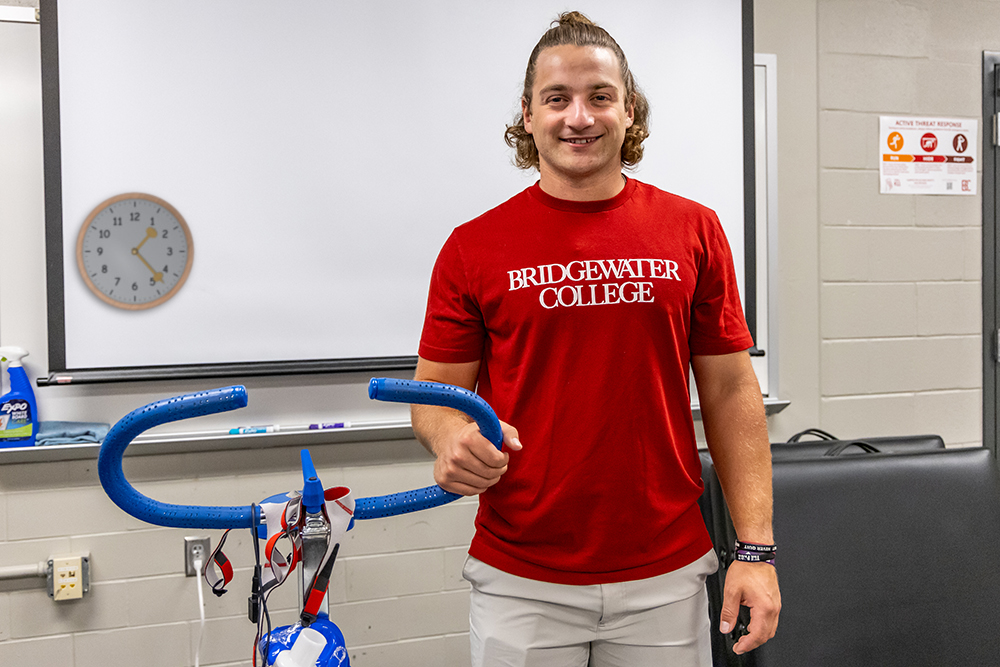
1 h 23 min
